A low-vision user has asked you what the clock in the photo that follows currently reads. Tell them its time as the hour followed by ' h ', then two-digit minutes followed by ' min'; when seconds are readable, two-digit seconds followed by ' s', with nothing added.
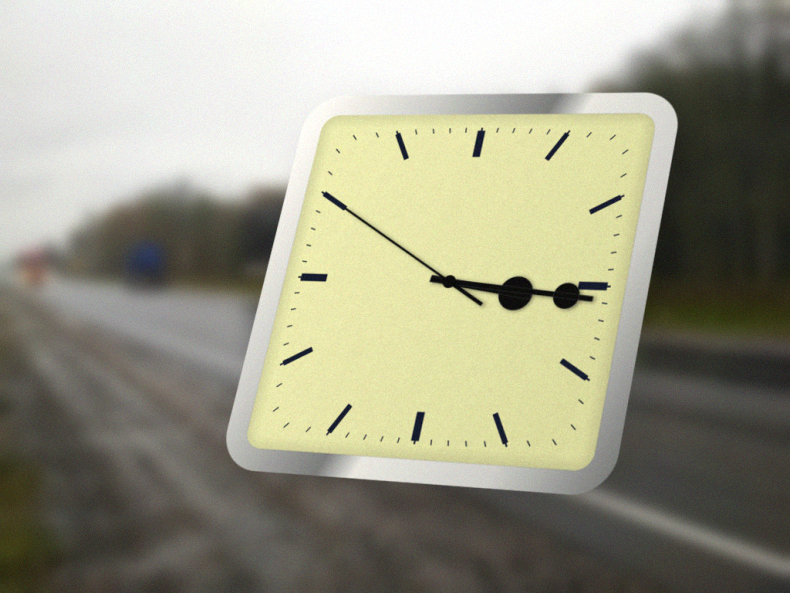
3 h 15 min 50 s
